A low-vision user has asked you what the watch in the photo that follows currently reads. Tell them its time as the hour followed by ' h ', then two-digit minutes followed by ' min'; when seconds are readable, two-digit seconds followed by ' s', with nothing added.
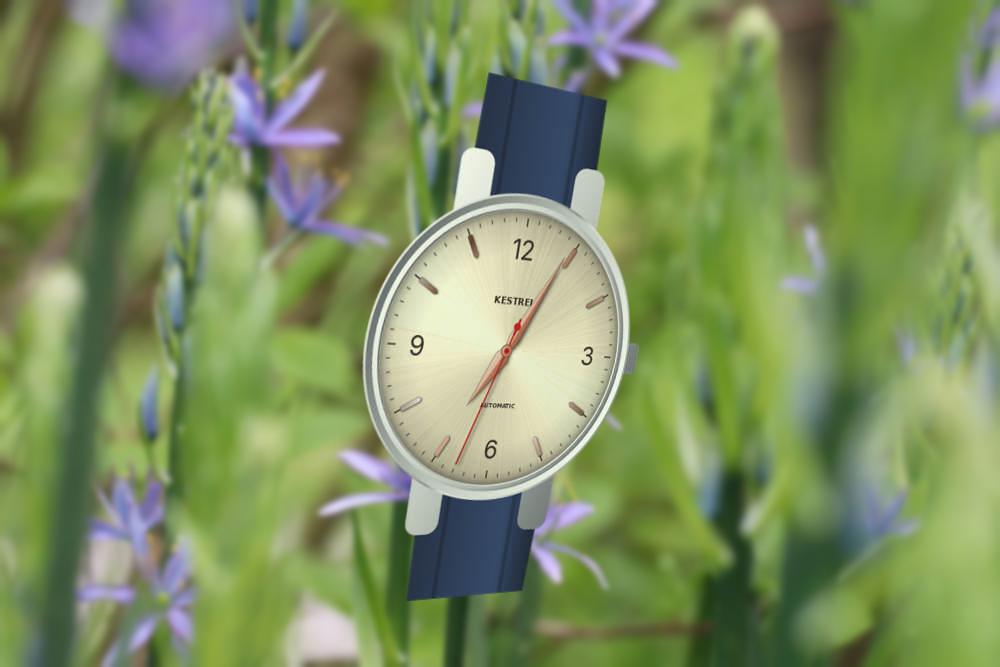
7 h 04 min 33 s
